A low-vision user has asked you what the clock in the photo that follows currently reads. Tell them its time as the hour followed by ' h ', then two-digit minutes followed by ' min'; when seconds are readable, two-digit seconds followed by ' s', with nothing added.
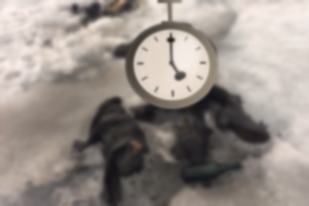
5 h 00 min
